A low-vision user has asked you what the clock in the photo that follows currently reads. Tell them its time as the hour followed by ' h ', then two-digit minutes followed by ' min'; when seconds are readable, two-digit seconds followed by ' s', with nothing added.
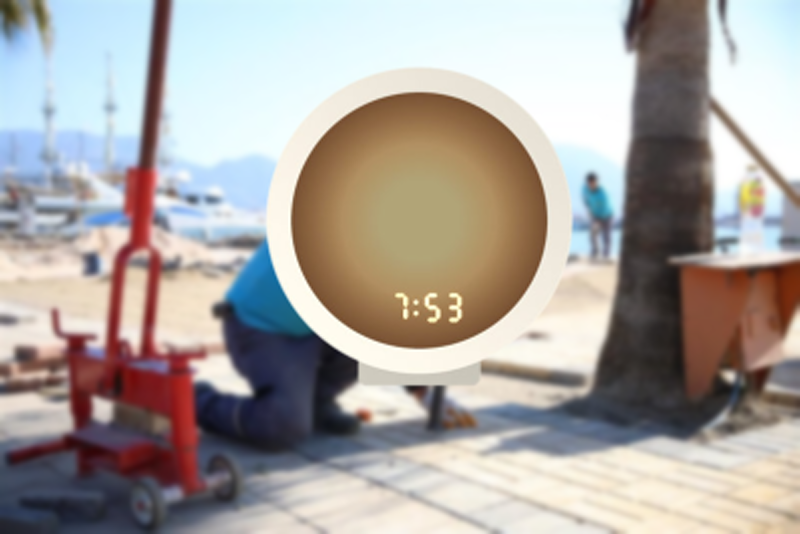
7 h 53 min
